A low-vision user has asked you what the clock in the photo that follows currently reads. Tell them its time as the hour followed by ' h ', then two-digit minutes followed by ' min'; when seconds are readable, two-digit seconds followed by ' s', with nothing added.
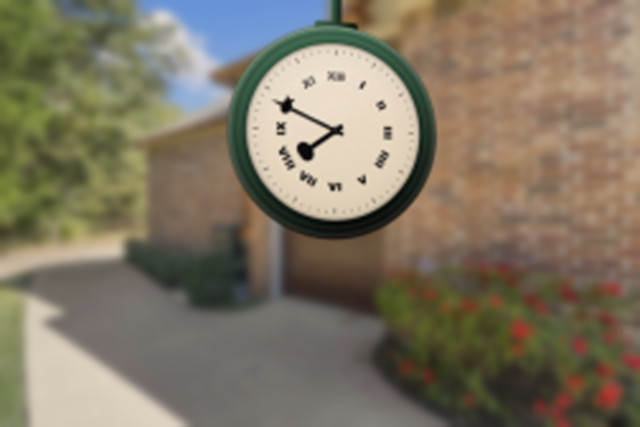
7 h 49 min
